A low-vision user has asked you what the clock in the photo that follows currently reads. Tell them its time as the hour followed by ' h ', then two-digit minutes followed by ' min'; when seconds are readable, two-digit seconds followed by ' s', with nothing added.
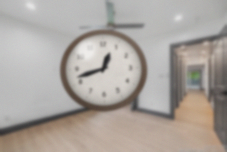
12 h 42 min
